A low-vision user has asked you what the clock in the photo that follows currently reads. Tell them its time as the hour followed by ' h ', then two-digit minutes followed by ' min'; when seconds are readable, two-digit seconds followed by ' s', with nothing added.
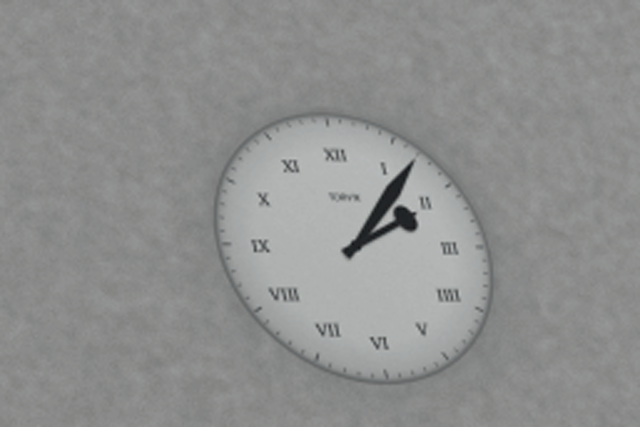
2 h 07 min
